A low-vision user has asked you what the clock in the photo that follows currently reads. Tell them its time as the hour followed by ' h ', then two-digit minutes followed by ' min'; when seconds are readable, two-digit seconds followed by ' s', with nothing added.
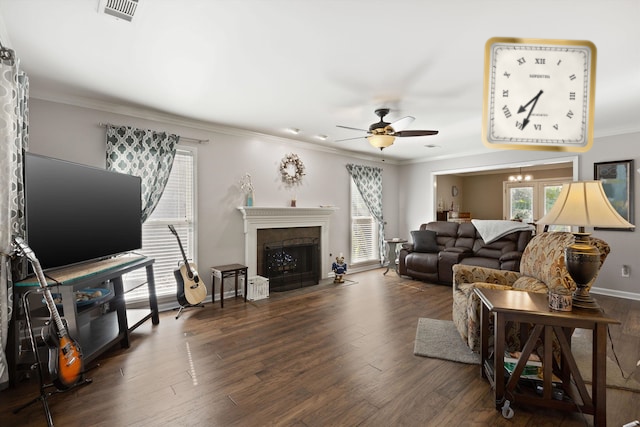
7 h 34 min
